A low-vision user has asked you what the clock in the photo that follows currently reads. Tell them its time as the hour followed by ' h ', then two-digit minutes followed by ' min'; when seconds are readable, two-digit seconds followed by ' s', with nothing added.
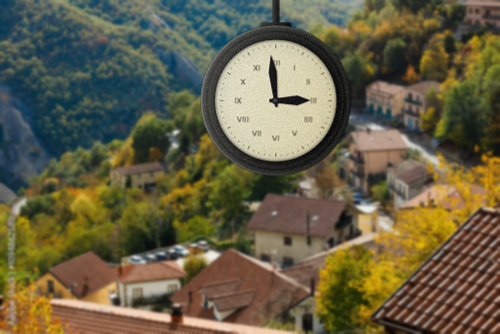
2 h 59 min
